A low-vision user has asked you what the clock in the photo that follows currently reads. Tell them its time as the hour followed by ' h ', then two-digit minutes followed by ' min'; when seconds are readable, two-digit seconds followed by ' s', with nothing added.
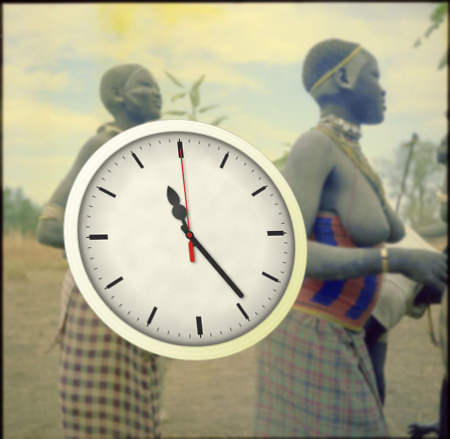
11 h 24 min 00 s
